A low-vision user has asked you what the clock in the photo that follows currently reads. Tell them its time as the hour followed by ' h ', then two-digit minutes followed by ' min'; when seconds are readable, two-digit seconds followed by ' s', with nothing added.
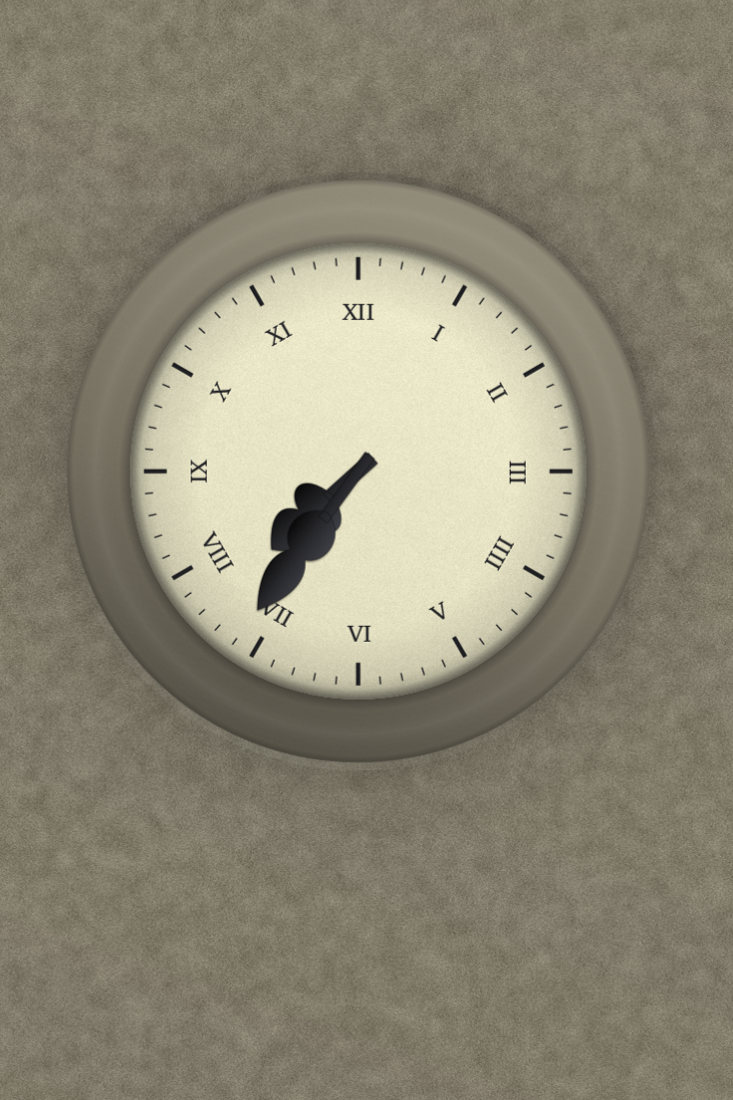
7 h 36 min
